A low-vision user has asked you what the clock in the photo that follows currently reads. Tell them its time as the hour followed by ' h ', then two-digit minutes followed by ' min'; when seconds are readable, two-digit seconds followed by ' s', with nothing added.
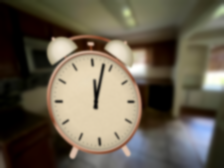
12 h 03 min
